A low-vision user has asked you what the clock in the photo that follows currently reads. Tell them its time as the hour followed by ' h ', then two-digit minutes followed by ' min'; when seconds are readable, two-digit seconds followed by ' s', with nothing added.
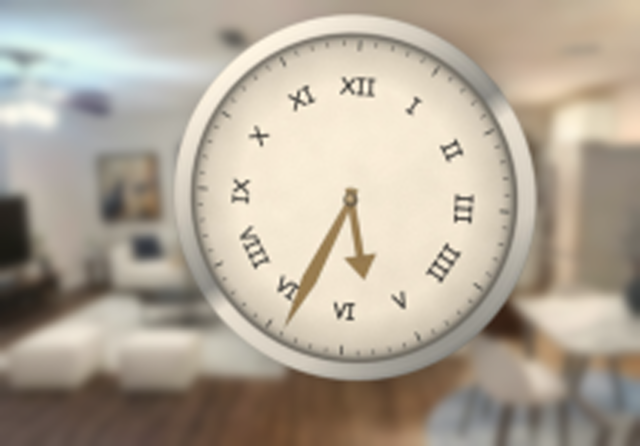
5 h 34 min
